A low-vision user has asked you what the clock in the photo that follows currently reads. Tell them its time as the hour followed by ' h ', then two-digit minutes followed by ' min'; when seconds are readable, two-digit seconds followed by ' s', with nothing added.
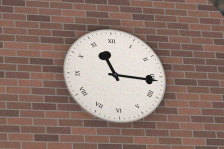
11 h 16 min
